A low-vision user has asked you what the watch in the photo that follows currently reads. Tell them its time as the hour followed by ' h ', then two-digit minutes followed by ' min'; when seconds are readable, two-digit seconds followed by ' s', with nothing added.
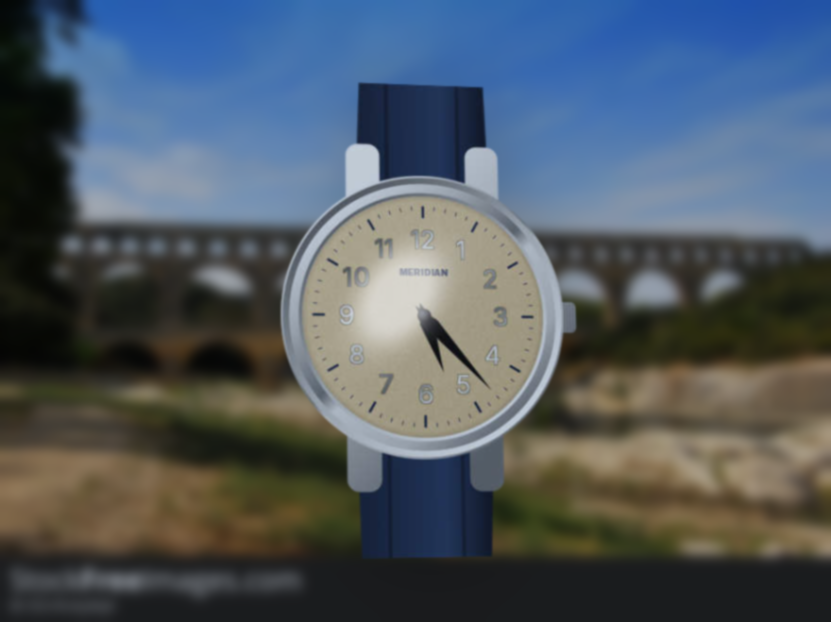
5 h 23 min
